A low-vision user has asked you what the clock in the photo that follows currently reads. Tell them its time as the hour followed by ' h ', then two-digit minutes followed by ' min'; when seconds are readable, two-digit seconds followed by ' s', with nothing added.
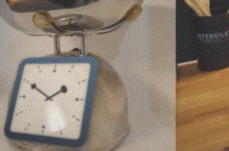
1 h 50 min
